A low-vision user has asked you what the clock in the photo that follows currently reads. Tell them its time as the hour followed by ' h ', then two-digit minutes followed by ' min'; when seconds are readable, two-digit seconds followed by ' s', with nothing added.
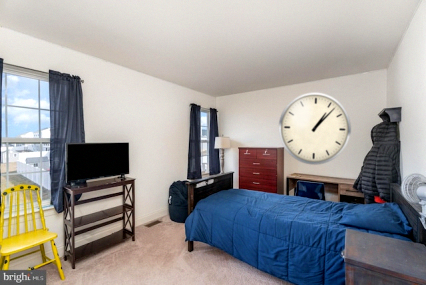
1 h 07 min
